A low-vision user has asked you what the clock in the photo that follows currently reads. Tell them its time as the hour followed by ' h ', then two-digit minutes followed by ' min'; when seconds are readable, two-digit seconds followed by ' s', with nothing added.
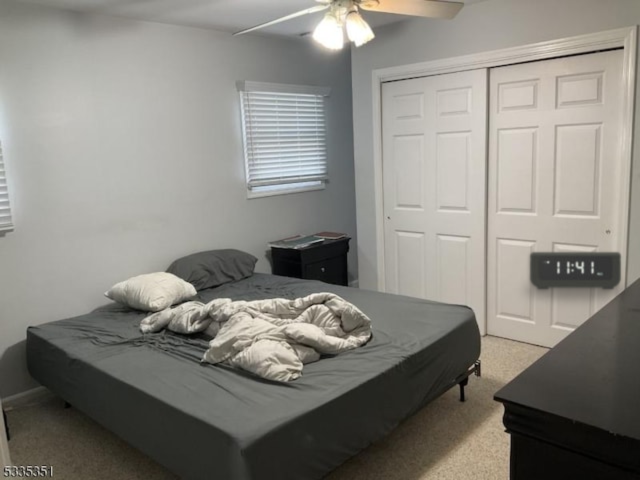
11 h 41 min
